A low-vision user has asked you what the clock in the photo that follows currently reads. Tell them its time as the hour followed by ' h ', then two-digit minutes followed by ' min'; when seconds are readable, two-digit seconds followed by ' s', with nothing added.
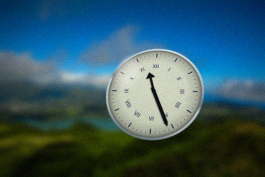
11 h 26 min
